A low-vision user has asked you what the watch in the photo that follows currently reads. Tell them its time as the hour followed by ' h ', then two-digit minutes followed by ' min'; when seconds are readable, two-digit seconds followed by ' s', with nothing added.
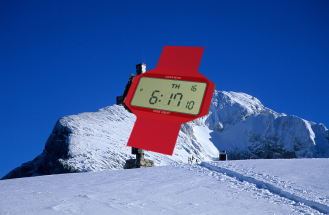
6 h 17 min 10 s
